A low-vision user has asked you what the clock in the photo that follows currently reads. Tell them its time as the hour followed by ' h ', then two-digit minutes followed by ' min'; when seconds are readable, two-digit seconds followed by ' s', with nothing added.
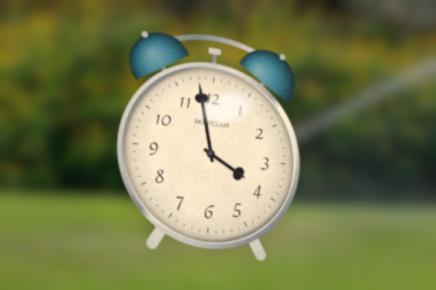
3 h 58 min
